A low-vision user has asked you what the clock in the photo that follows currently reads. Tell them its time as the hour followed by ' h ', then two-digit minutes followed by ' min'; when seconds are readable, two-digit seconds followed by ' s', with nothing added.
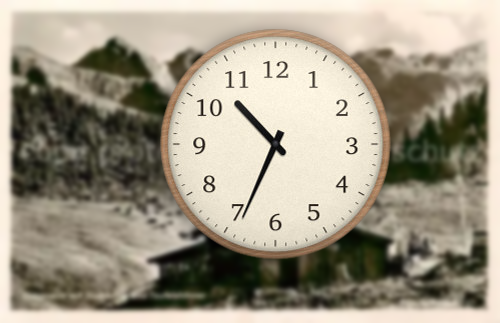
10 h 34 min
